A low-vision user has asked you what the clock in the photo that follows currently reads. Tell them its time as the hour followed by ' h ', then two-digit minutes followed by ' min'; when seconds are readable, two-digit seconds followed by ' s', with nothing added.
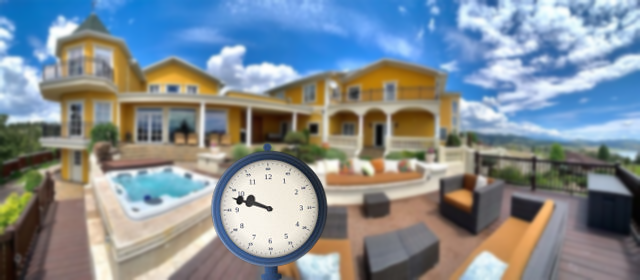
9 h 48 min
